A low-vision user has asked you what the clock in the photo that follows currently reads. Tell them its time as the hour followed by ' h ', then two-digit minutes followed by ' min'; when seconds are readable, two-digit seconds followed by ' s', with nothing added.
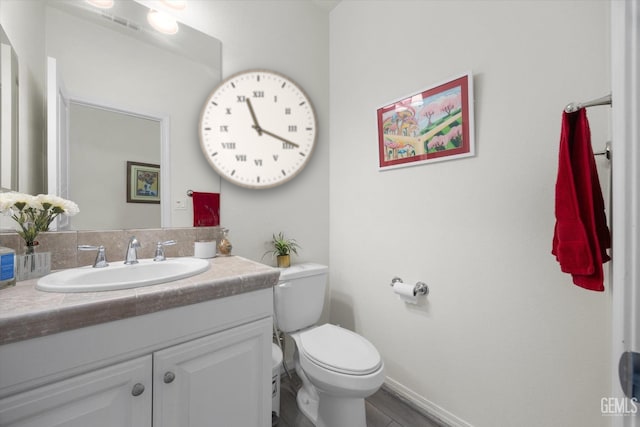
11 h 19 min
